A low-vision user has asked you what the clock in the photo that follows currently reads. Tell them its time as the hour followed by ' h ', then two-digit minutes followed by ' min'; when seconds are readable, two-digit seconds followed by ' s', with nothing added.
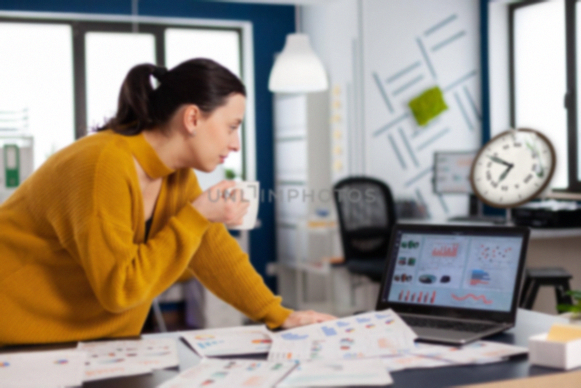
6 h 48 min
